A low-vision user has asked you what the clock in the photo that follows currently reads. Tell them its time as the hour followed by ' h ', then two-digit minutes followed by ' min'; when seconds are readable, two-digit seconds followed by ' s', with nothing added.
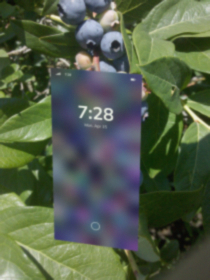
7 h 28 min
